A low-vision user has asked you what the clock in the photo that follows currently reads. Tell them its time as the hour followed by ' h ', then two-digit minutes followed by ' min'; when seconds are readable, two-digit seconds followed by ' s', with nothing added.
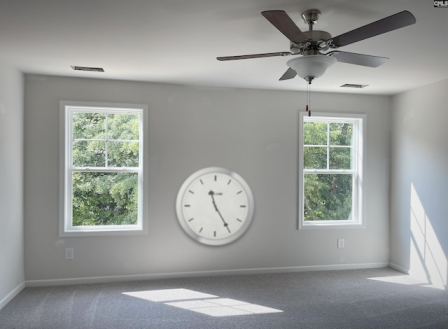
11 h 25 min
